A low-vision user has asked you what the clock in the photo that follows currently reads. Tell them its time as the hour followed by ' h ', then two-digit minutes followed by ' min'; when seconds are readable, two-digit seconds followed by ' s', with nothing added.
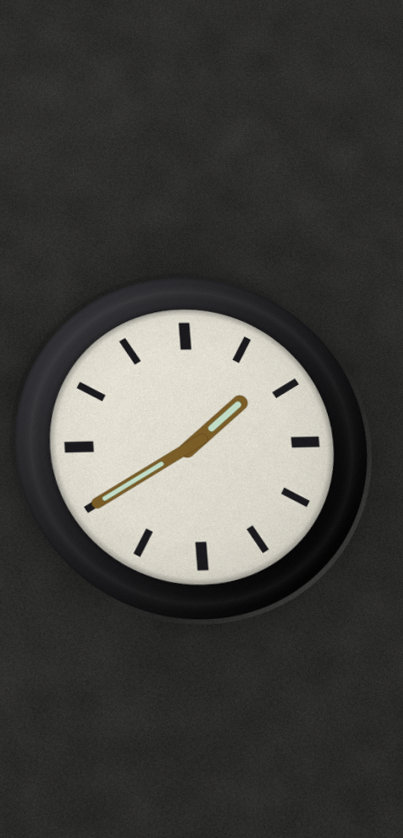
1 h 40 min
